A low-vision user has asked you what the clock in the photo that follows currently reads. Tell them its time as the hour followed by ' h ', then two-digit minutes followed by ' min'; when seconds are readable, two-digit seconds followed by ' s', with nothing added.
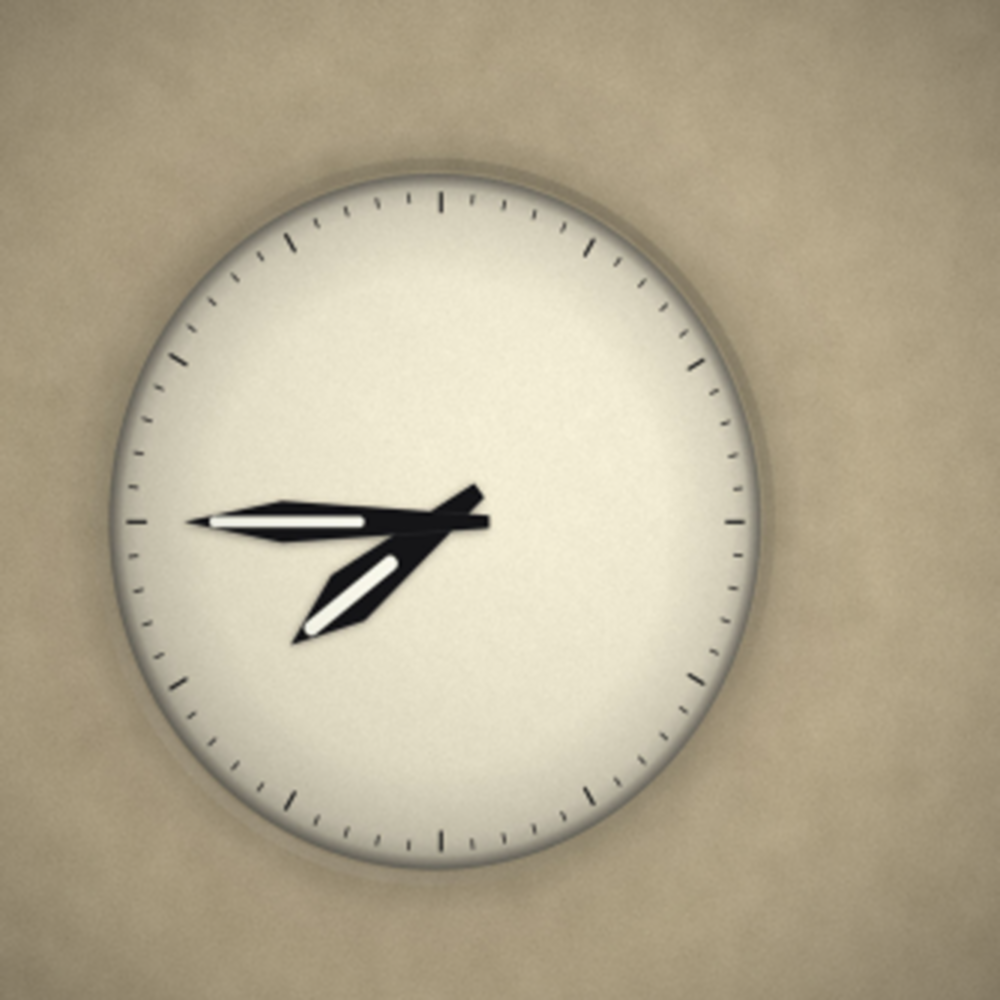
7 h 45 min
